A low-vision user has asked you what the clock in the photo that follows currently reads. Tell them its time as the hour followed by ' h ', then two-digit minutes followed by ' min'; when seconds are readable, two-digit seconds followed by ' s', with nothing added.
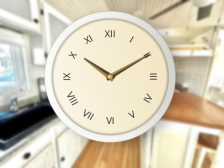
10 h 10 min
